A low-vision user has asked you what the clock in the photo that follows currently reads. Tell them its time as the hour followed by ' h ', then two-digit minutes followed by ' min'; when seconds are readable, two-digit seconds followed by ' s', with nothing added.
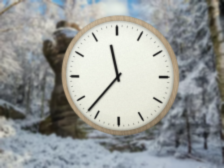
11 h 37 min
